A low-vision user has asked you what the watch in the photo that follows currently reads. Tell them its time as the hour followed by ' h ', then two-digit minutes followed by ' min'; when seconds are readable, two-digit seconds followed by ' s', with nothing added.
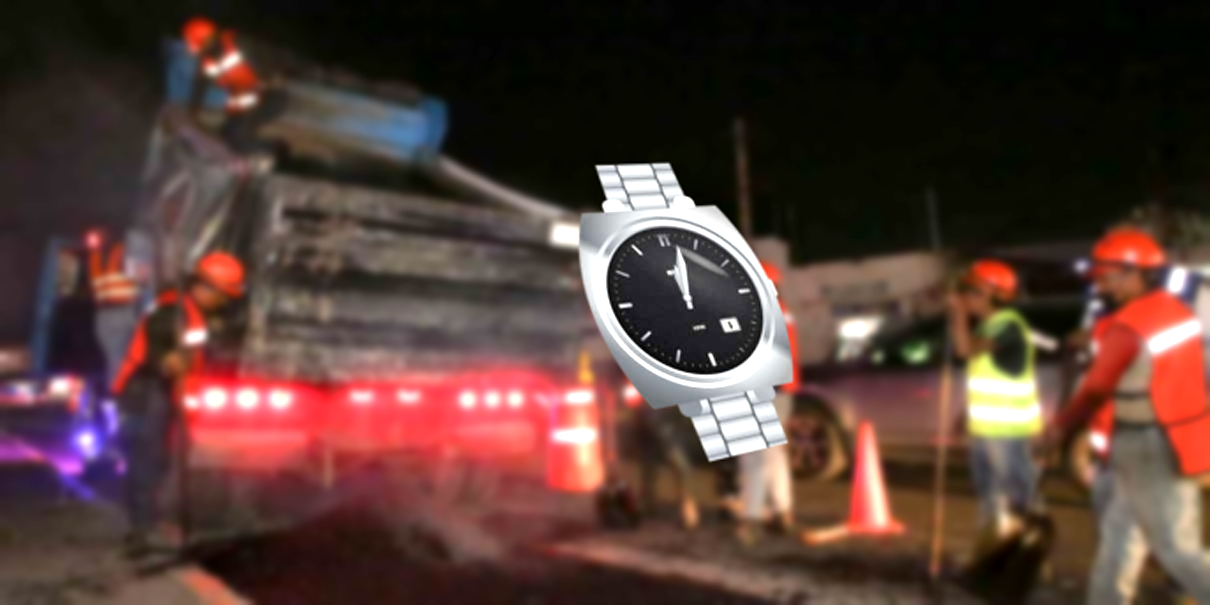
12 h 02 min
